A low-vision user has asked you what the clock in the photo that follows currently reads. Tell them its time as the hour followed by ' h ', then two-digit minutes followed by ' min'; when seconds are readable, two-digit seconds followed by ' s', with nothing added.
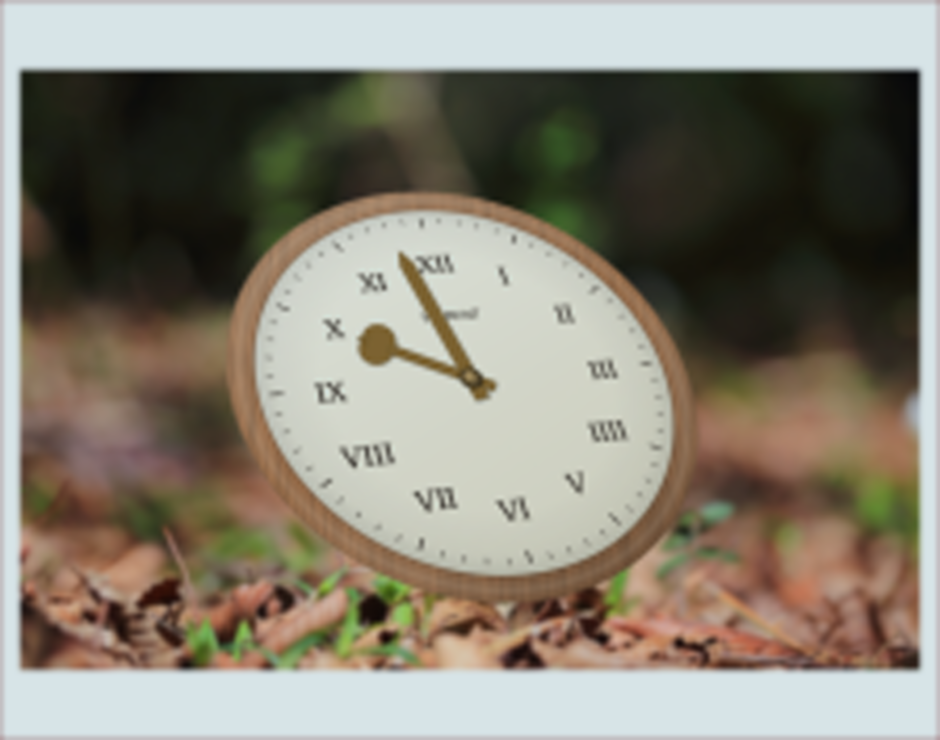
9 h 58 min
